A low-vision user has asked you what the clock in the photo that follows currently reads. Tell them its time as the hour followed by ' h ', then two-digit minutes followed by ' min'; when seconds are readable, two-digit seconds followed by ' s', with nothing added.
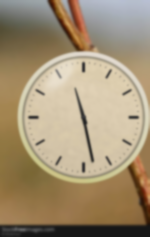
11 h 28 min
